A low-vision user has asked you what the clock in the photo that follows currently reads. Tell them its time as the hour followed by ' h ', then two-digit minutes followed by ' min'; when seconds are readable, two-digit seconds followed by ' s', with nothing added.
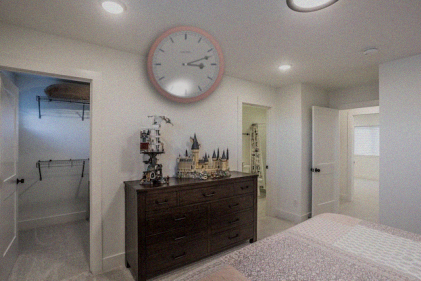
3 h 12 min
